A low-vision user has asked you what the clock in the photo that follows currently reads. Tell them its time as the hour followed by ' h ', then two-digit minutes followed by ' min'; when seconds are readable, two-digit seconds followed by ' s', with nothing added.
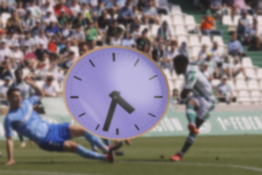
4 h 33 min
